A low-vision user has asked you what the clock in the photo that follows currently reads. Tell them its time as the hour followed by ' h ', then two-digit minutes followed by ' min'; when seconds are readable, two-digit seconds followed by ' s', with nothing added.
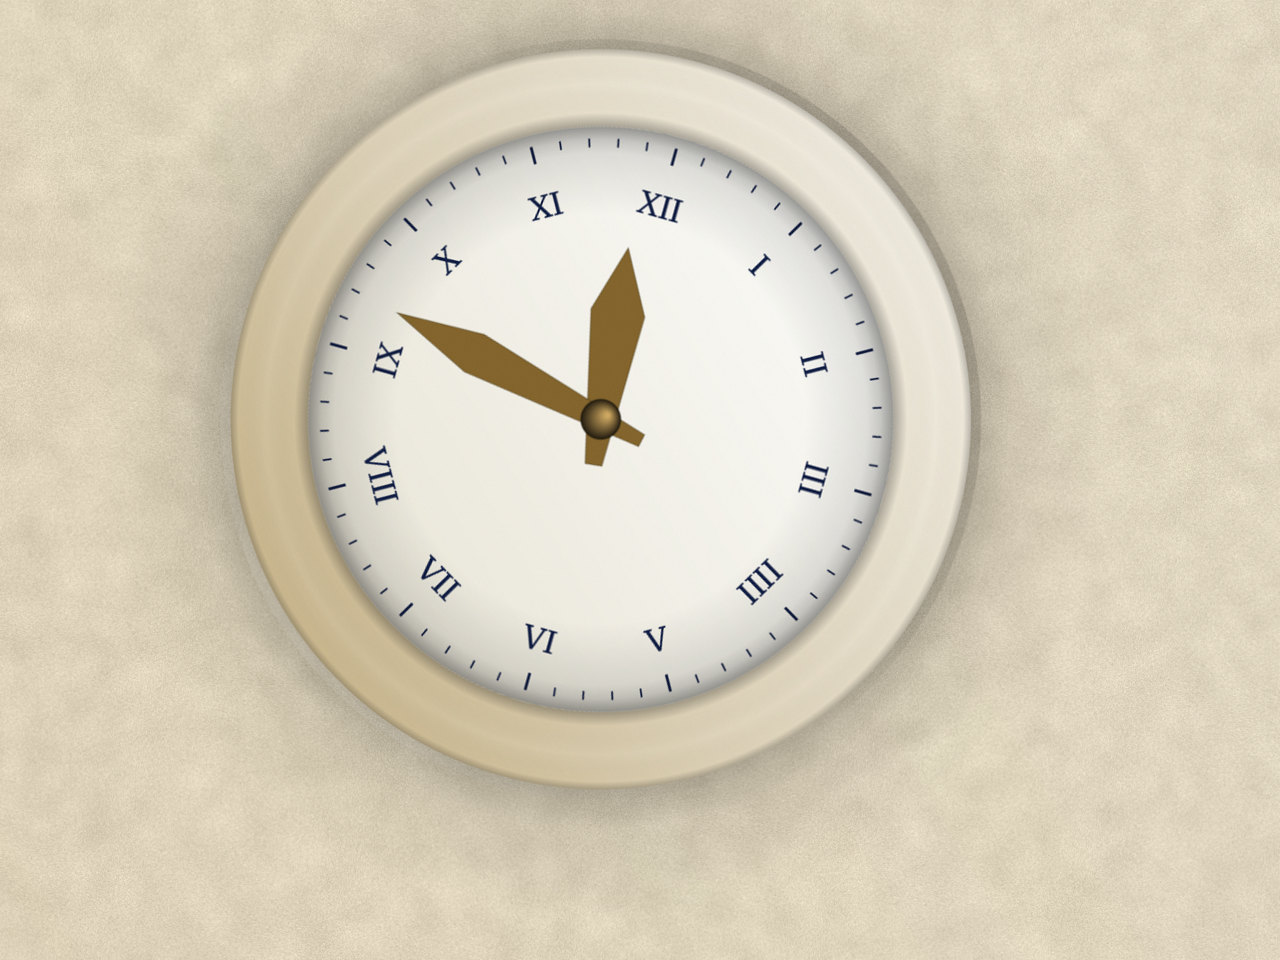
11 h 47 min
